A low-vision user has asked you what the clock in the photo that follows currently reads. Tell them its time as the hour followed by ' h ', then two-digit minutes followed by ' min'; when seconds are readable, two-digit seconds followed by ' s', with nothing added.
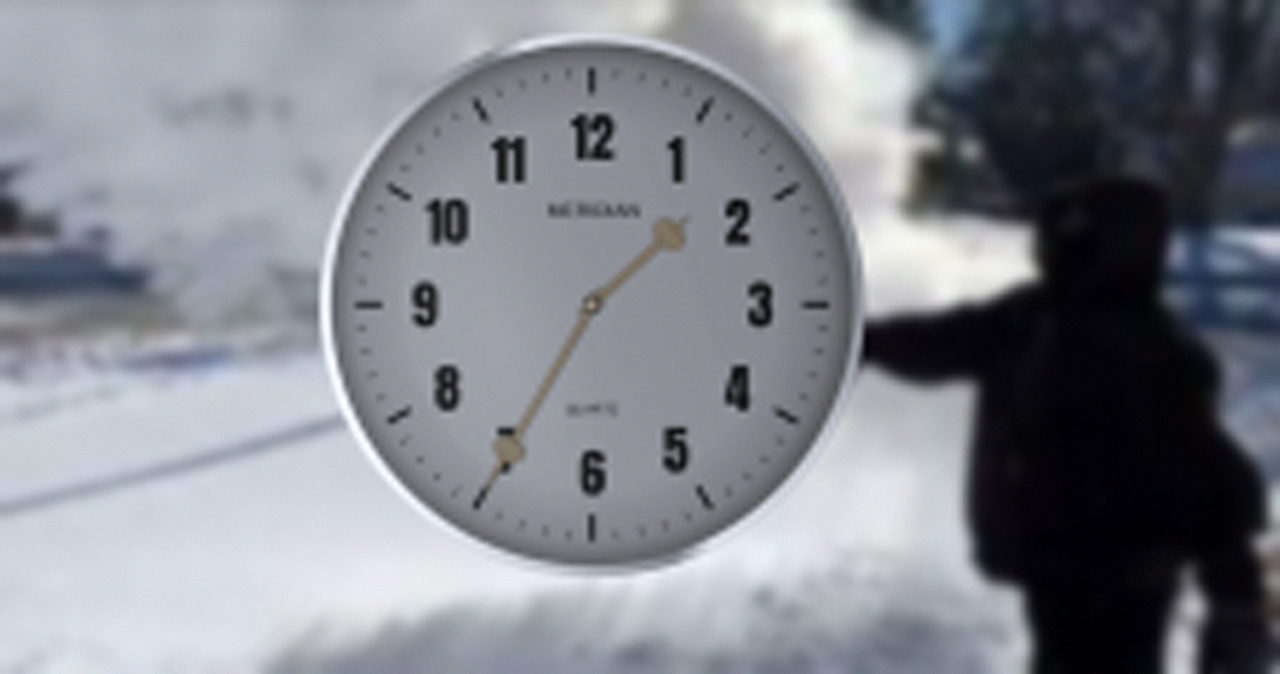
1 h 35 min
